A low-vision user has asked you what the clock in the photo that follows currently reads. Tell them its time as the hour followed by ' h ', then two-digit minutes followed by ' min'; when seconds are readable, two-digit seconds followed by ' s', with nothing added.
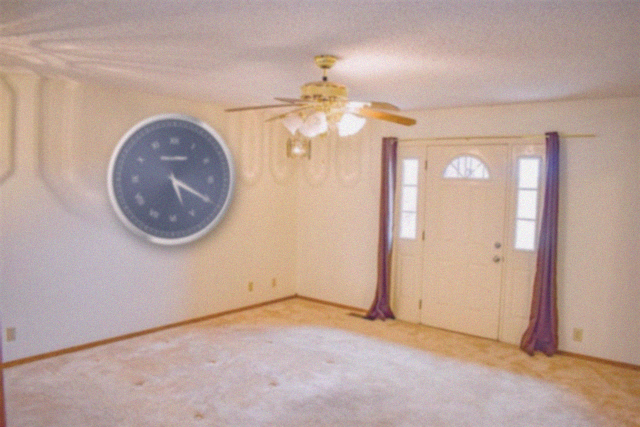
5 h 20 min
